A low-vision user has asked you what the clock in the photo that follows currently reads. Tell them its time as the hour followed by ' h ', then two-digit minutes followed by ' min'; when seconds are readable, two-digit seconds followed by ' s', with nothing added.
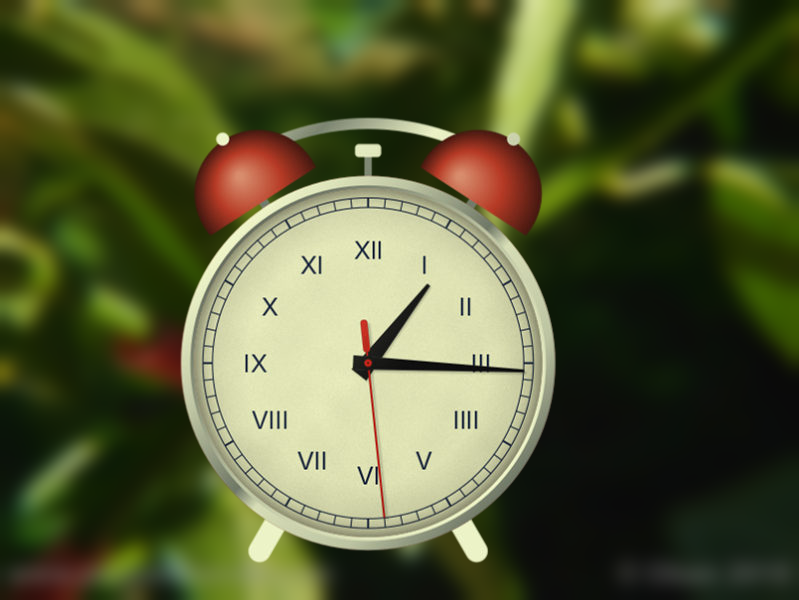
1 h 15 min 29 s
